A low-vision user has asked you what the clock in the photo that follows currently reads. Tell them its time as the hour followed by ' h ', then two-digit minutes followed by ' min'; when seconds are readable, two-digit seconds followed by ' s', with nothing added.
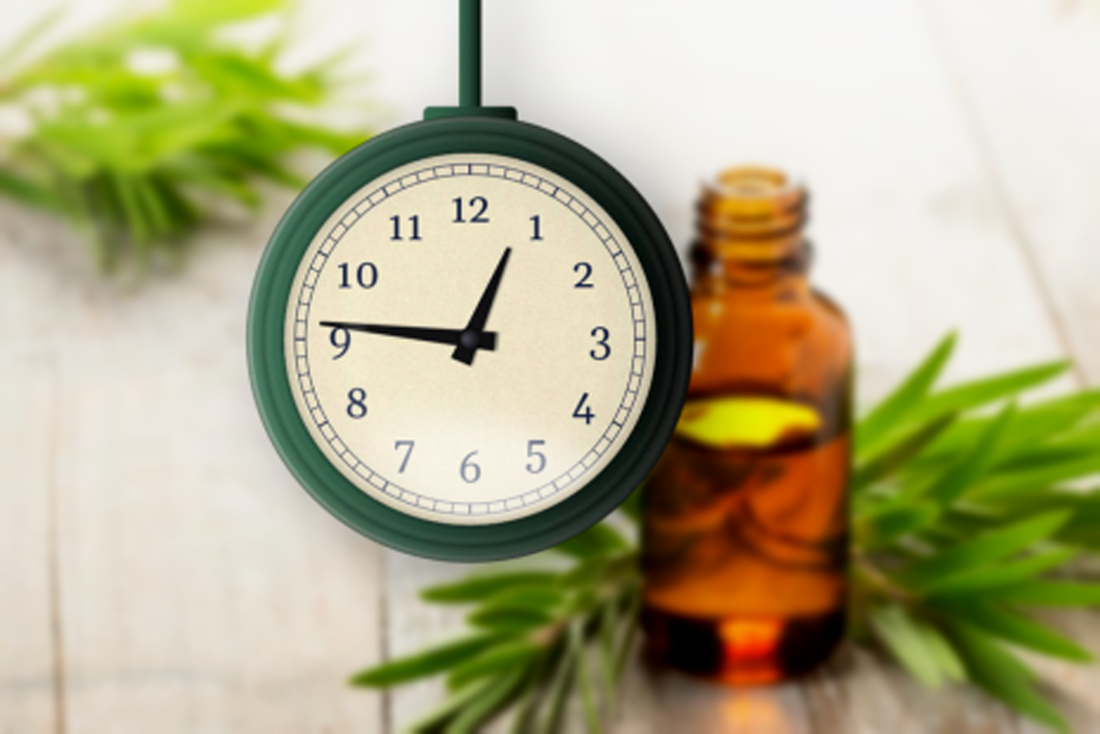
12 h 46 min
